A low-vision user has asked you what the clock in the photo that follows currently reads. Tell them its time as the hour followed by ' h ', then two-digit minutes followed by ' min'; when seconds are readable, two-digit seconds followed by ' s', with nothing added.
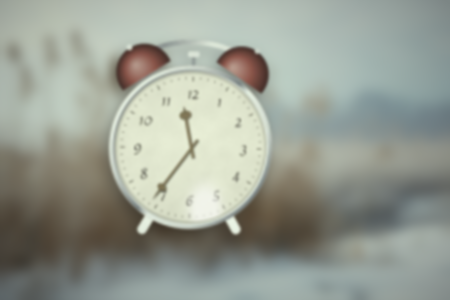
11 h 36 min
